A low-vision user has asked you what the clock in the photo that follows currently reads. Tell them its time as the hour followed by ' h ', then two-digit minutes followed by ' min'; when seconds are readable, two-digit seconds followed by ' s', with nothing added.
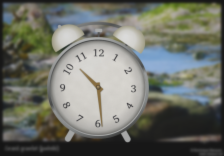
10 h 29 min
